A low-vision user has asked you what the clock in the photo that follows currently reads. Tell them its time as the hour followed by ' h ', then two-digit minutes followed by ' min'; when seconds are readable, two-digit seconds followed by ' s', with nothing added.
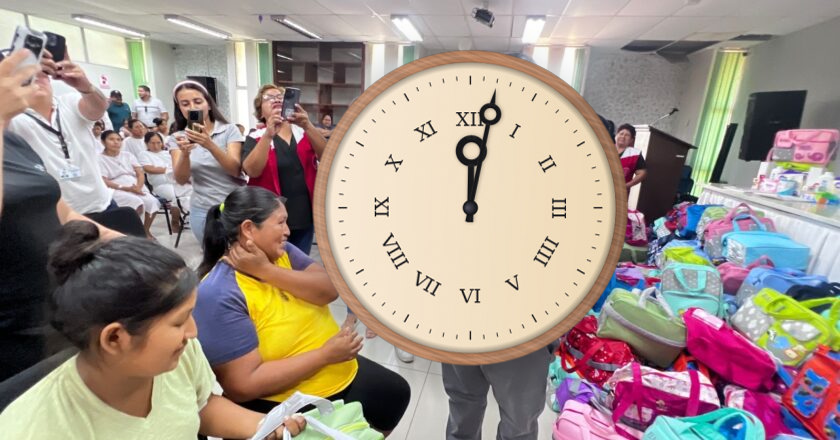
12 h 02 min
